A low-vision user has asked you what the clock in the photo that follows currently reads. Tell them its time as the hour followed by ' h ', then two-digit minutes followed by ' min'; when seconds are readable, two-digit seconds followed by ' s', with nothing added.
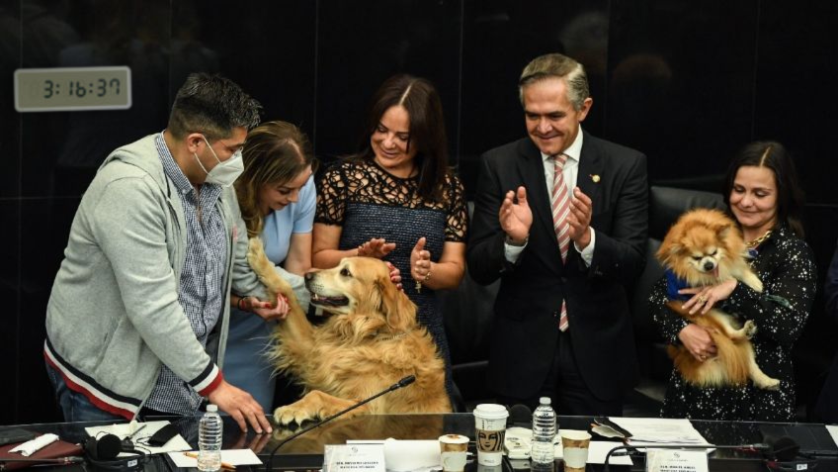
3 h 16 min 37 s
